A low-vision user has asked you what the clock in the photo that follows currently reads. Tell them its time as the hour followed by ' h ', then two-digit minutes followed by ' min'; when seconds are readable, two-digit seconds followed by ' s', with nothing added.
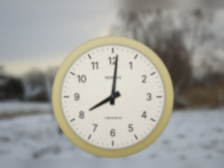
8 h 01 min
